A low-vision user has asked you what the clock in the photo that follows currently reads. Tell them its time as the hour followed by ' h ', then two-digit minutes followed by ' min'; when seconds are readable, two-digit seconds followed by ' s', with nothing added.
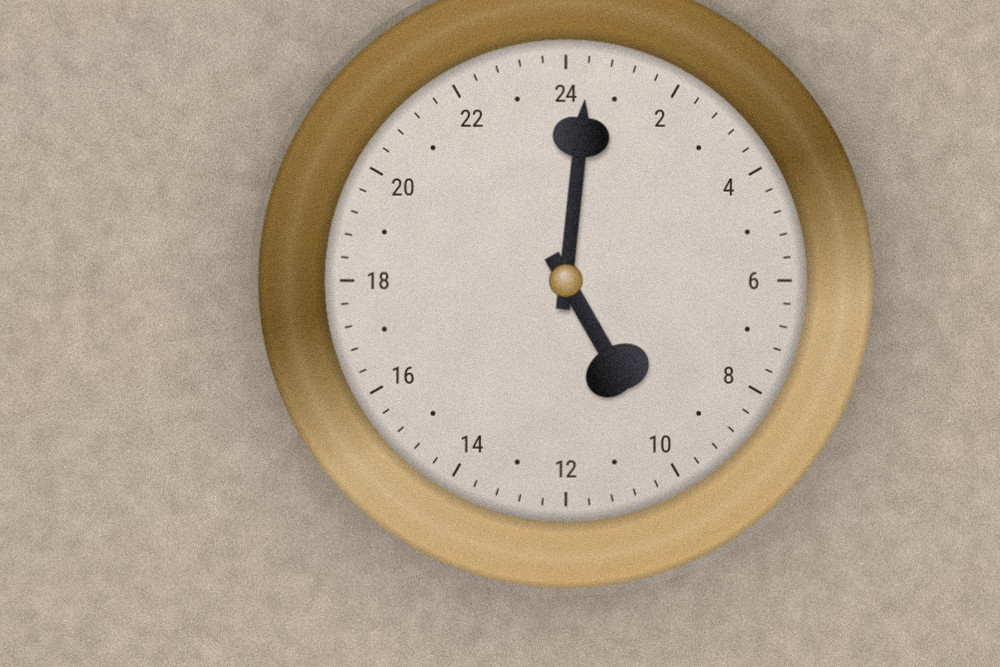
10 h 01 min
